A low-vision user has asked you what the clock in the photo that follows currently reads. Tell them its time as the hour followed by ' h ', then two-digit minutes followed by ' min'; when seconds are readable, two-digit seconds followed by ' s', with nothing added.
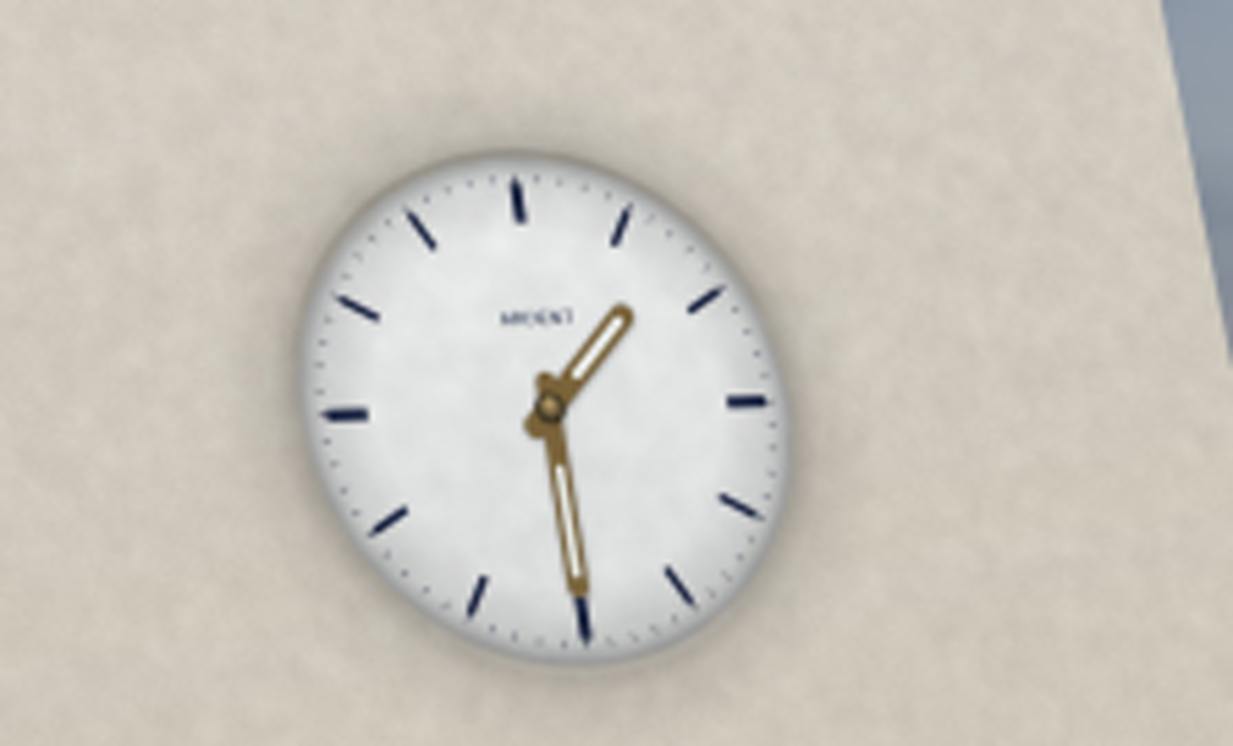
1 h 30 min
